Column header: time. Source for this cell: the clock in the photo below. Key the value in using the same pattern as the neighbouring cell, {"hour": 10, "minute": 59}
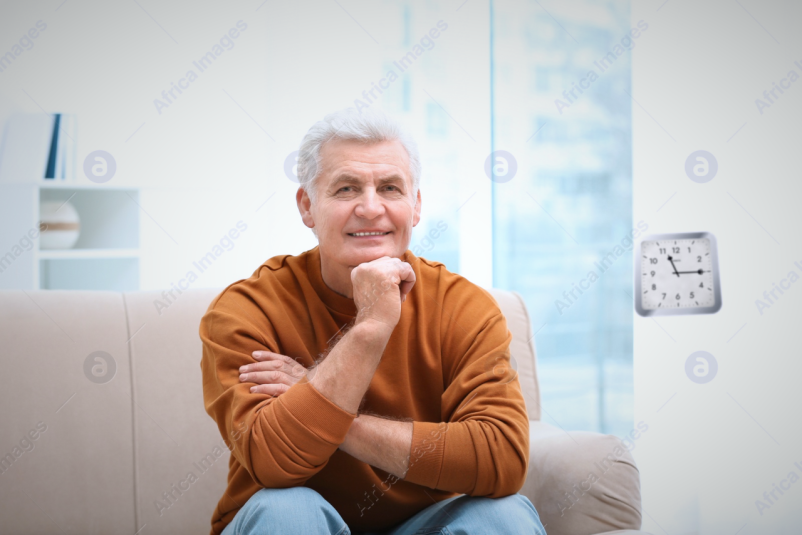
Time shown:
{"hour": 11, "minute": 15}
